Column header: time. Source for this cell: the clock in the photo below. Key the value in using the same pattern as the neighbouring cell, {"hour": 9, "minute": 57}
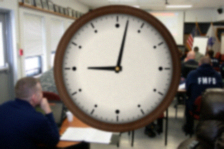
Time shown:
{"hour": 9, "minute": 2}
